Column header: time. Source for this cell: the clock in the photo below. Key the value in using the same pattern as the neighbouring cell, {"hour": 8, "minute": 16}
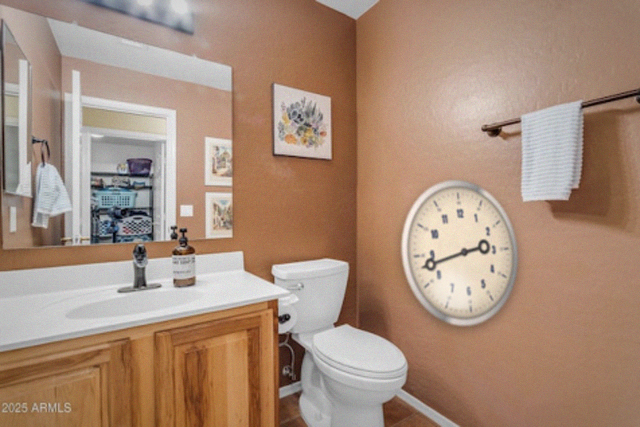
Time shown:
{"hour": 2, "minute": 43}
